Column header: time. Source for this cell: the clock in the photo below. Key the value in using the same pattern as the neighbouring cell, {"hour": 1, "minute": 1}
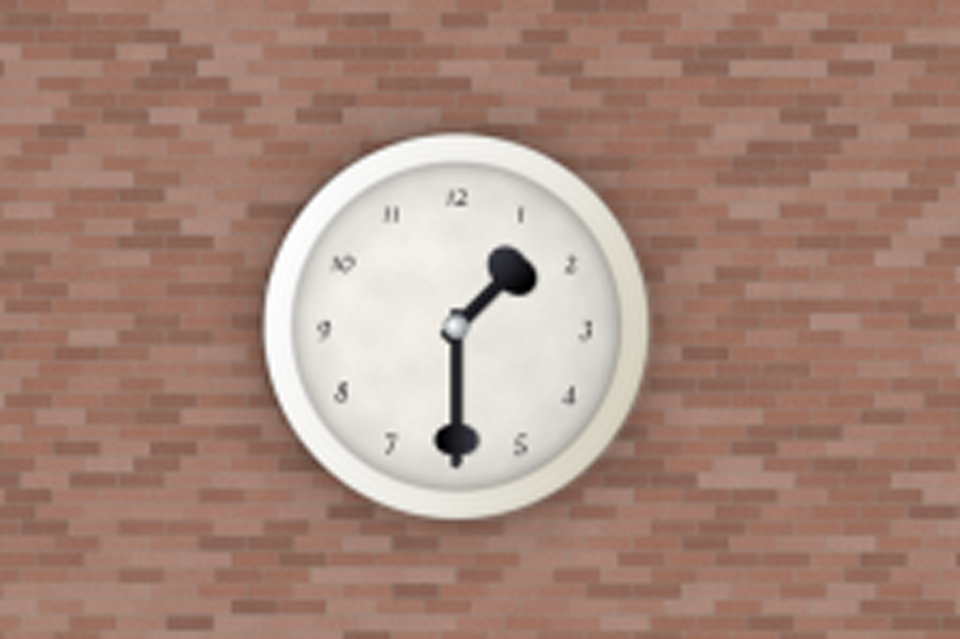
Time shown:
{"hour": 1, "minute": 30}
